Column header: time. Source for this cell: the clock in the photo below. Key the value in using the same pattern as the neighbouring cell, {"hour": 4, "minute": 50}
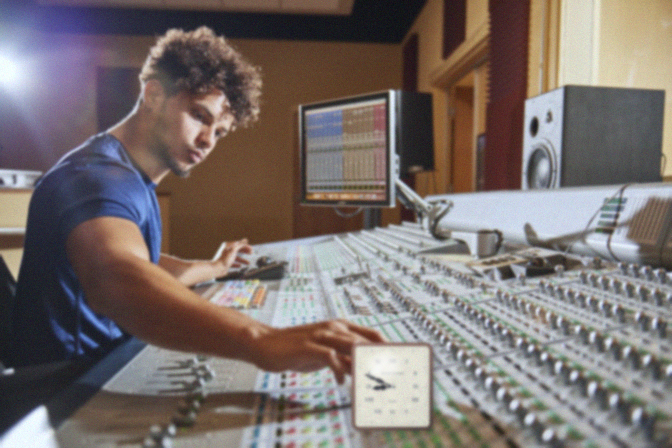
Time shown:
{"hour": 8, "minute": 49}
